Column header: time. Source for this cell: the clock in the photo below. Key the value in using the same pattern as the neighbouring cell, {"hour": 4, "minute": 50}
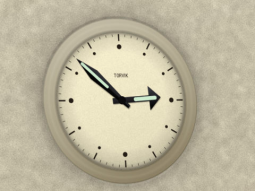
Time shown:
{"hour": 2, "minute": 52}
